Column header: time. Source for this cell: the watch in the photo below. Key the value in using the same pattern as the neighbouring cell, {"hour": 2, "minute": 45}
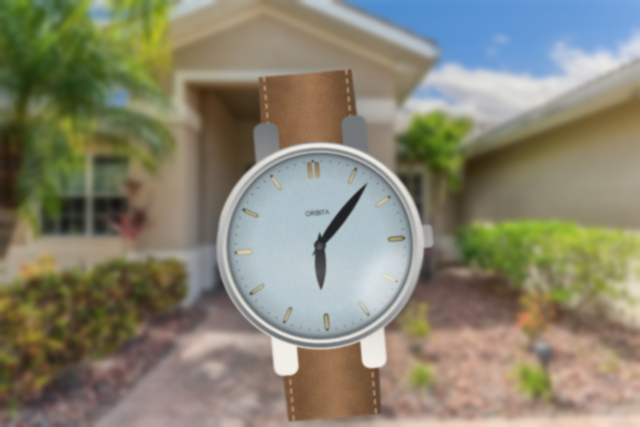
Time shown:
{"hour": 6, "minute": 7}
